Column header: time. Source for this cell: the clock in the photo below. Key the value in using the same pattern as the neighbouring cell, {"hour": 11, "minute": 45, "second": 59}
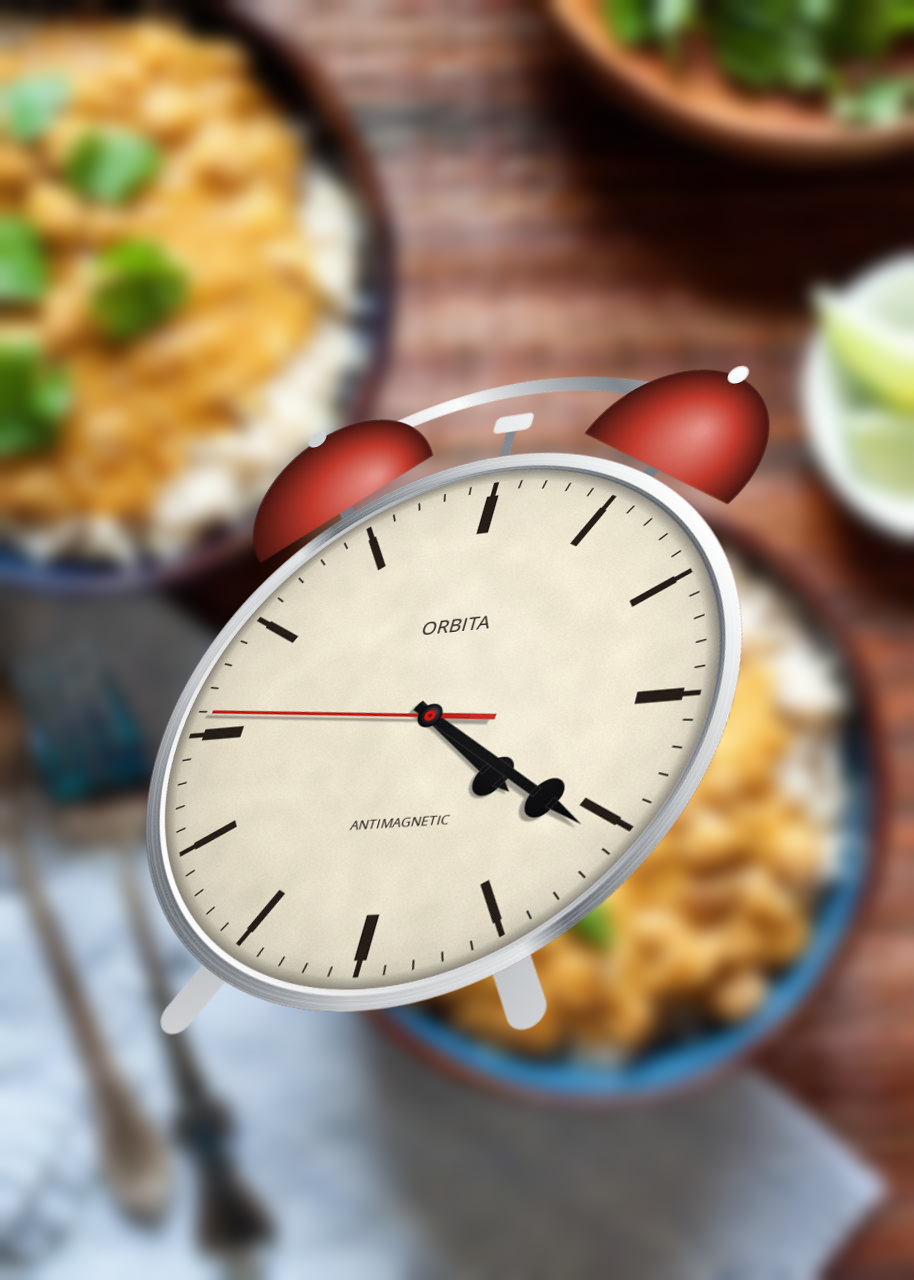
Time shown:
{"hour": 4, "minute": 20, "second": 46}
